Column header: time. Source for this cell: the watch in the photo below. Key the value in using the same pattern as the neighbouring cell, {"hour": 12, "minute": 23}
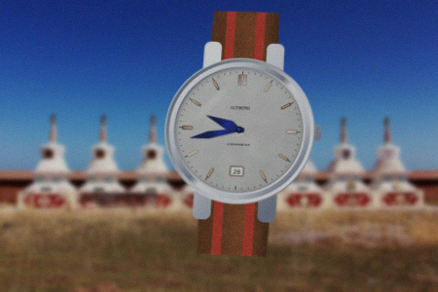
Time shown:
{"hour": 9, "minute": 43}
